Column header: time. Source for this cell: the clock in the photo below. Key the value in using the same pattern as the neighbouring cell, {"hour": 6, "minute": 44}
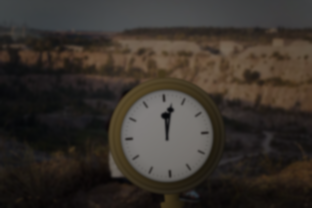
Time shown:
{"hour": 12, "minute": 2}
